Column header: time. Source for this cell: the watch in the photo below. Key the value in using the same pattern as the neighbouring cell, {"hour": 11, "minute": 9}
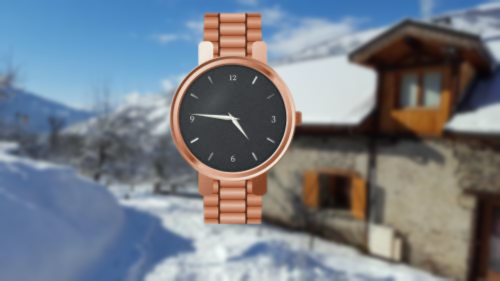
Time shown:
{"hour": 4, "minute": 46}
